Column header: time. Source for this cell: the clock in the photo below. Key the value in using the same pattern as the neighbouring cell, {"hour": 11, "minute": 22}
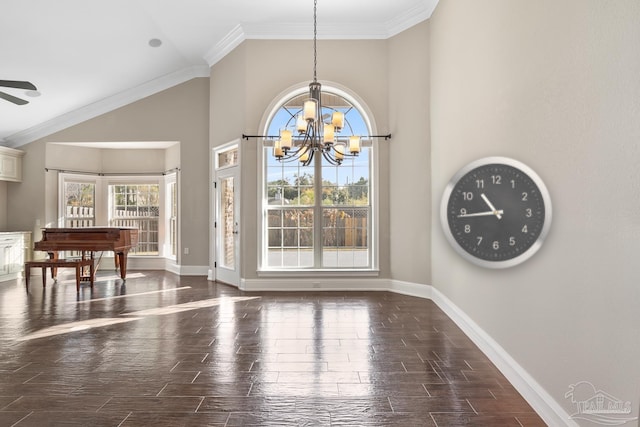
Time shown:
{"hour": 10, "minute": 44}
